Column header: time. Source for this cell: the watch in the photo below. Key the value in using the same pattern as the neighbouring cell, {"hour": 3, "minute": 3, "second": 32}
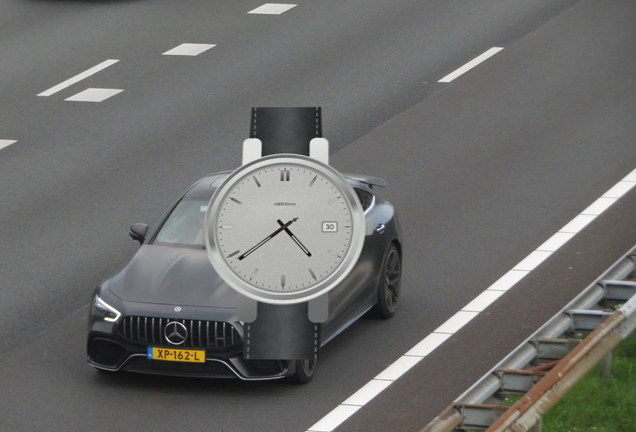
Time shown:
{"hour": 4, "minute": 38, "second": 39}
